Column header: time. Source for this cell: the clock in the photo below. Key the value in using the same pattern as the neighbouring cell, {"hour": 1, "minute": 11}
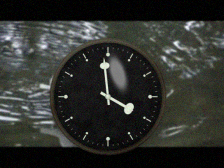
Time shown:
{"hour": 3, "minute": 59}
